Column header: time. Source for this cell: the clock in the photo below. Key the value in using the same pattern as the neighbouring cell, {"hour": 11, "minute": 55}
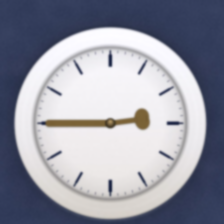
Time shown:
{"hour": 2, "minute": 45}
